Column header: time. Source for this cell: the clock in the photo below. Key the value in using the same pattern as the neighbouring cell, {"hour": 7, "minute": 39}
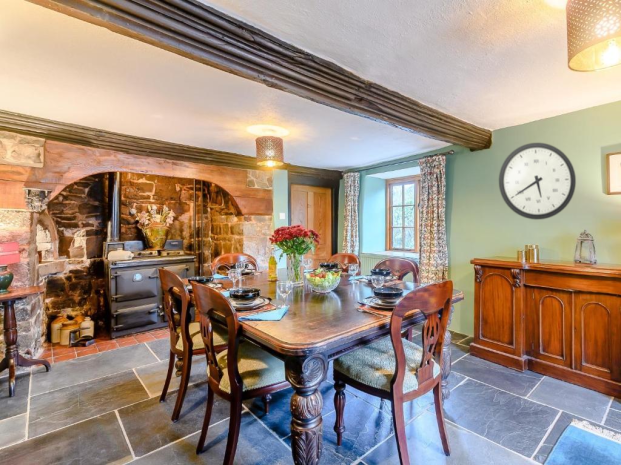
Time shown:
{"hour": 5, "minute": 40}
